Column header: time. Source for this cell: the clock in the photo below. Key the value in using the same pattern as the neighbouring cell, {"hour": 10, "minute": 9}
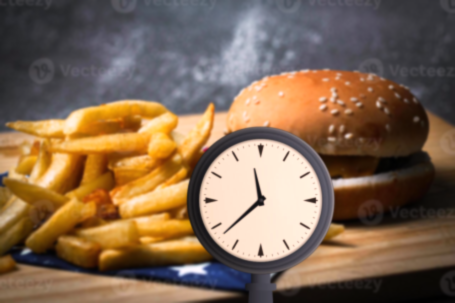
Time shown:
{"hour": 11, "minute": 38}
